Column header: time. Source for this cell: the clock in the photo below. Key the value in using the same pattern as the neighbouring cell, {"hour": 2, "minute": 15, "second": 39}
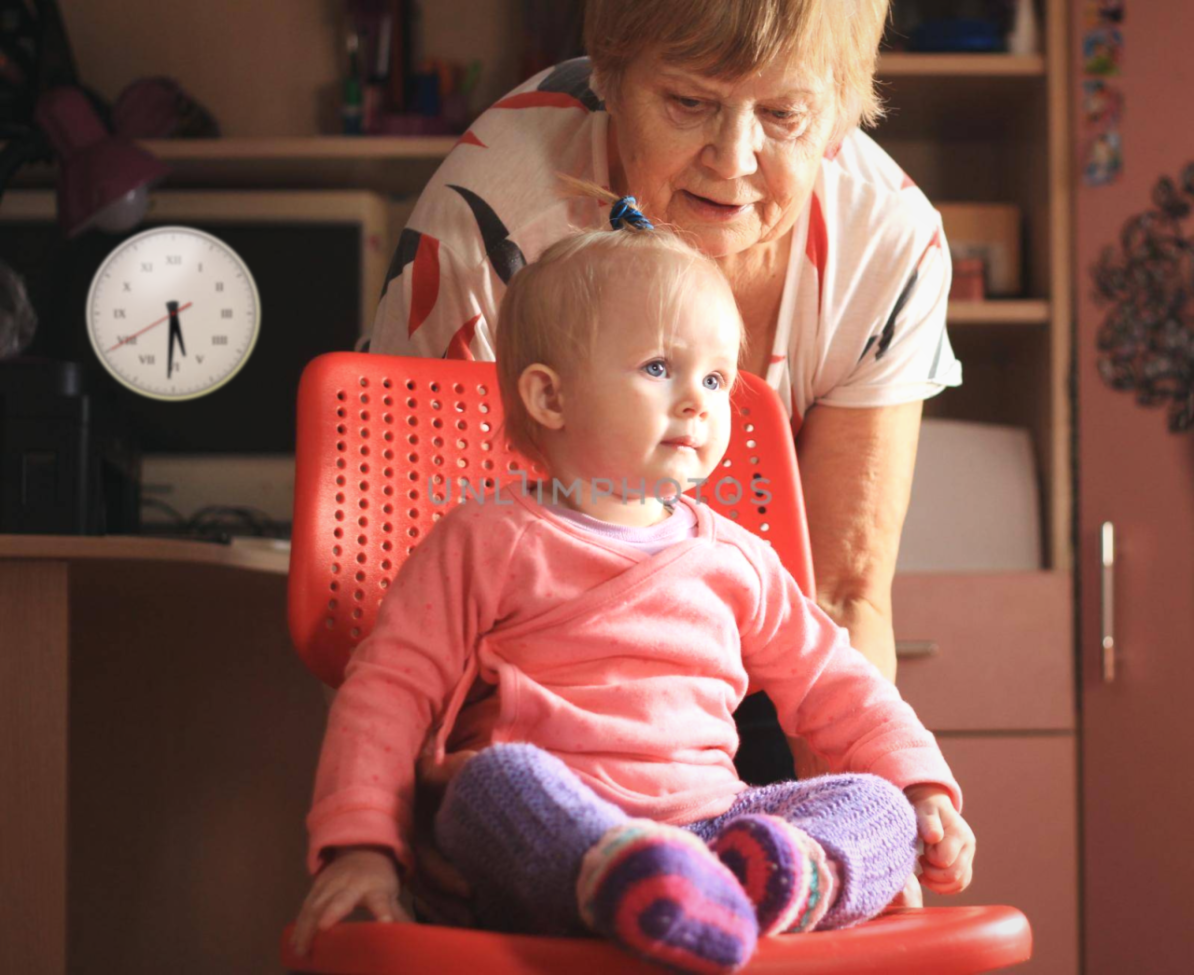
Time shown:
{"hour": 5, "minute": 30, "second": 40}
